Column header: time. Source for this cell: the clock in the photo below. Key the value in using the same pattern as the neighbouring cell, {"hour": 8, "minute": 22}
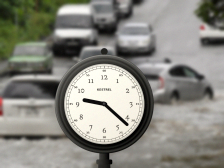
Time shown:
{"hour": 9, "minute": 22}
